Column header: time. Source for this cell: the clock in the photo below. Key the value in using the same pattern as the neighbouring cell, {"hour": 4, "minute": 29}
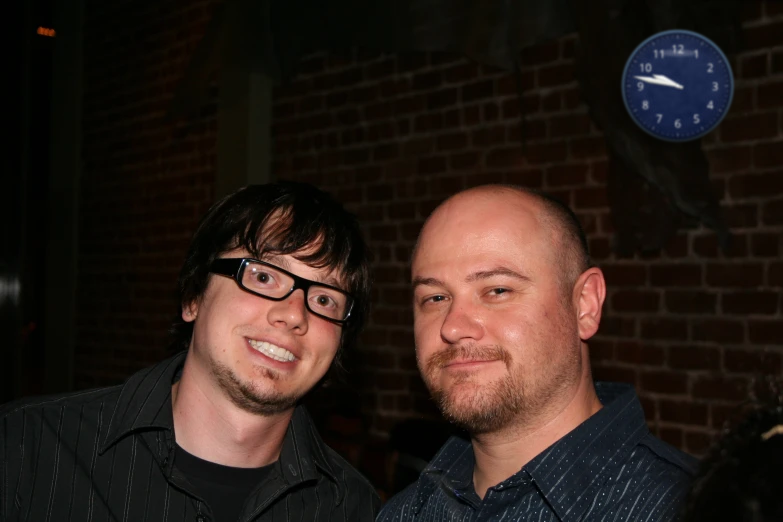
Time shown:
{"hour": 9, "minute": 47}
